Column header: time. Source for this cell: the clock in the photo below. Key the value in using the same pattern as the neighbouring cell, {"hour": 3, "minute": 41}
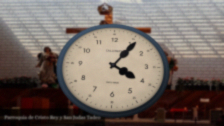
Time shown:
{"hour": 4, "minute": 6}
